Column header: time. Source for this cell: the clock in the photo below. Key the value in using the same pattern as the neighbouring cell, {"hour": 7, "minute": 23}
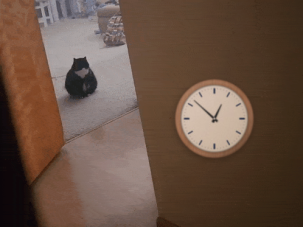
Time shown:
{"hour": 12, "minute": 52}
